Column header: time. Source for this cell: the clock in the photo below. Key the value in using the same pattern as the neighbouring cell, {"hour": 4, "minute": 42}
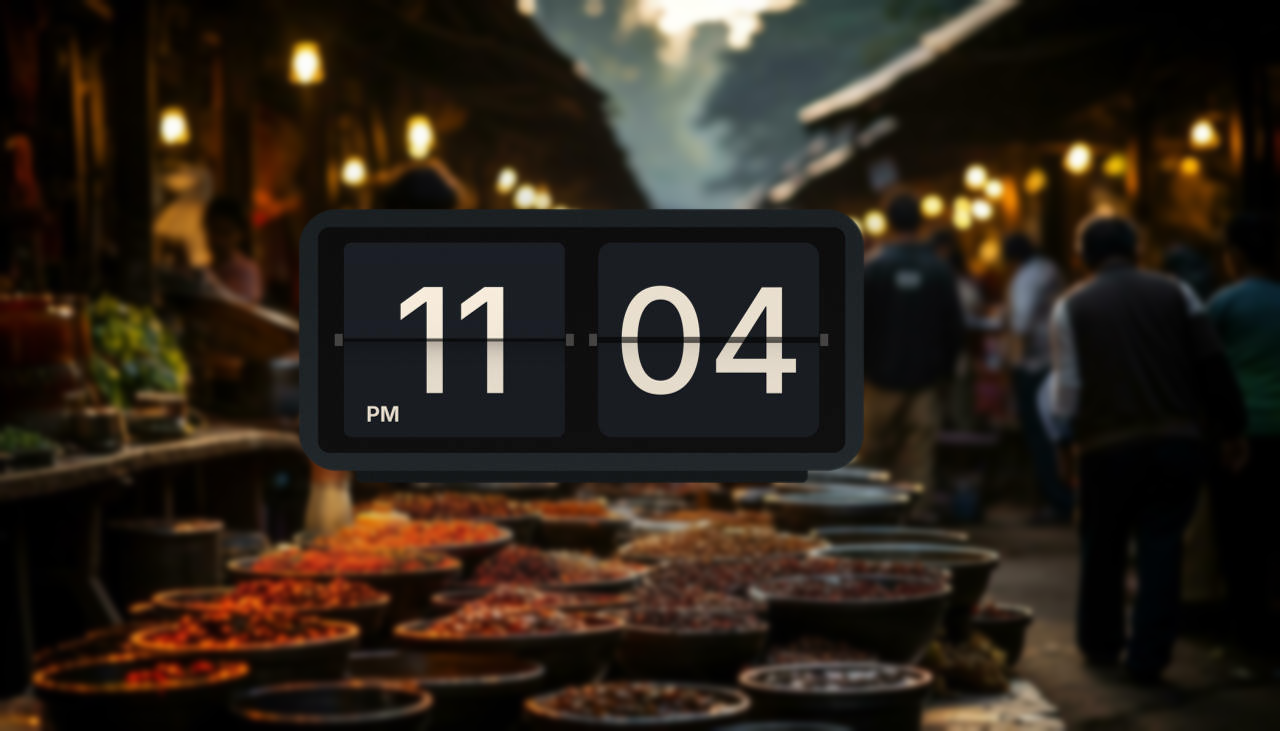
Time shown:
{"hour": 11, "minute": 4}
